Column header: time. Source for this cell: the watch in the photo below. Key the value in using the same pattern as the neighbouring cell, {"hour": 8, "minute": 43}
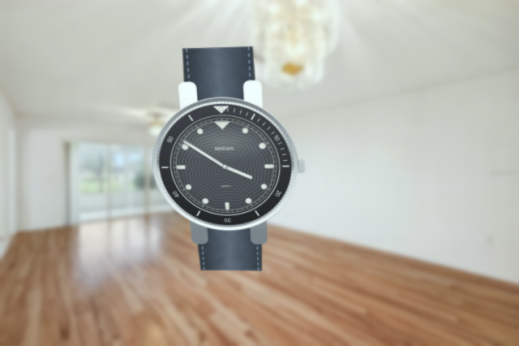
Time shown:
{"hour": 3, "minute": 51}
